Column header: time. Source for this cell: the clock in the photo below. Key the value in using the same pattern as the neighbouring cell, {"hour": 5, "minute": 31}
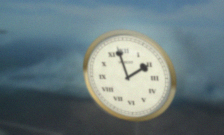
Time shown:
{"hour": 1, "minute": 58}
